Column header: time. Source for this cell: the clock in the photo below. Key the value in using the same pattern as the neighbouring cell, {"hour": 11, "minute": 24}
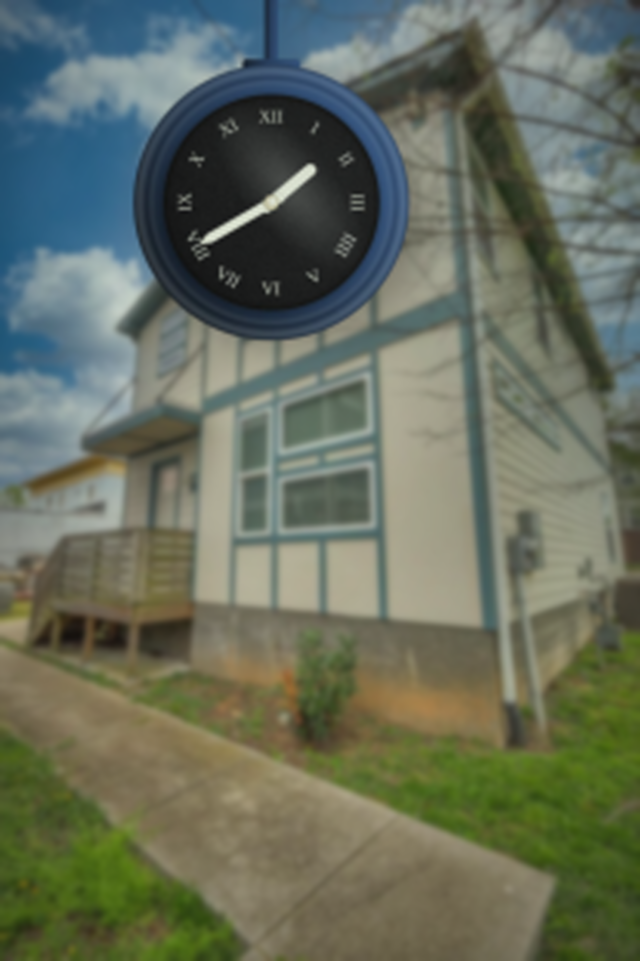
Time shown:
{"hour": 1, "minute": 40}
